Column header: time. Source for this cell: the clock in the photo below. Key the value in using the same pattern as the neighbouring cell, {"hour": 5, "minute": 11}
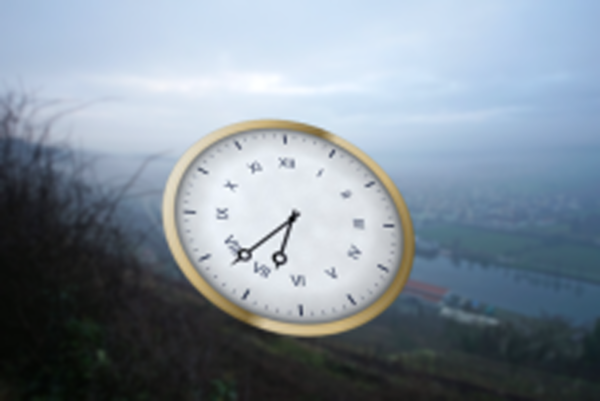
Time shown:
{"hour": 6, "minute": 38}
